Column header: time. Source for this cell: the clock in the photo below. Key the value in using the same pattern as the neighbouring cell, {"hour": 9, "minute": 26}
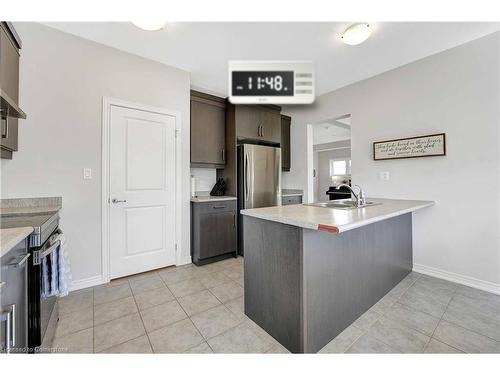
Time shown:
{"hour": 11, "minute": 48}
